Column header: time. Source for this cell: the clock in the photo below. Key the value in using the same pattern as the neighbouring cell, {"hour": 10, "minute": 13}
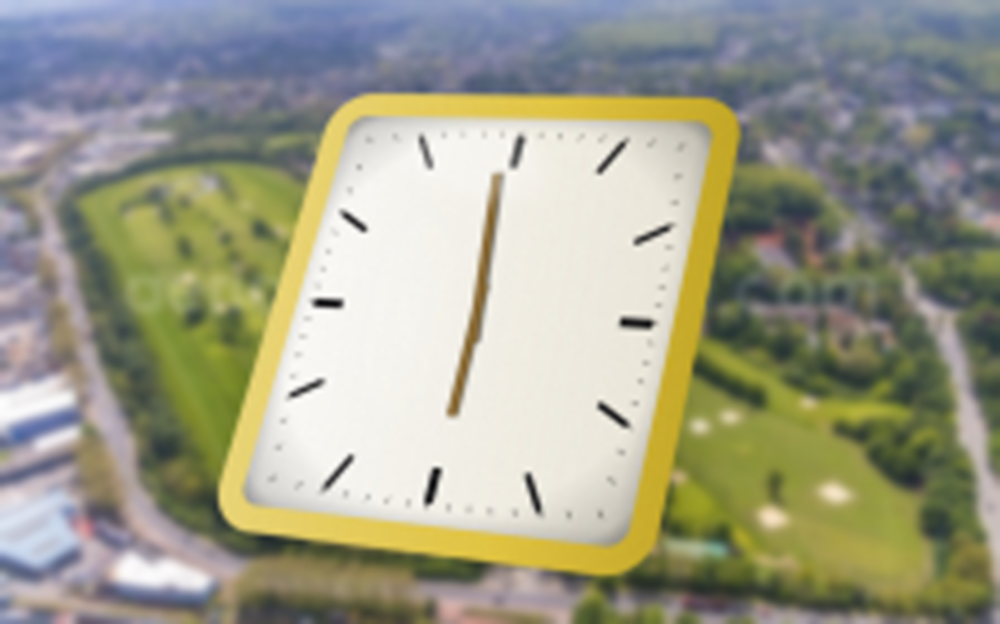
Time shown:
{"hour": 5, "minute": 59}
